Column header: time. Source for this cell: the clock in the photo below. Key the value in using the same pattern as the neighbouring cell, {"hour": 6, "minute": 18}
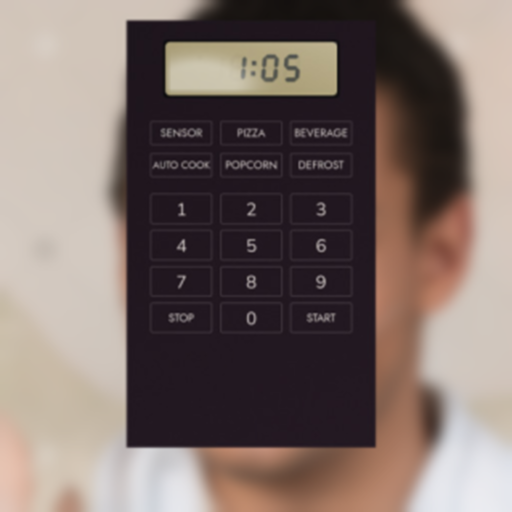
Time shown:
{"hour": 1, "minute": 5}
